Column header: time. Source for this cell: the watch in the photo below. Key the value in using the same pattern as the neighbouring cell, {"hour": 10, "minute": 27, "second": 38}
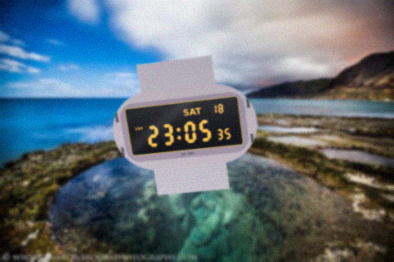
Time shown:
{"hour": 23, "minute": 5, "second": 35}
